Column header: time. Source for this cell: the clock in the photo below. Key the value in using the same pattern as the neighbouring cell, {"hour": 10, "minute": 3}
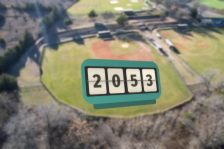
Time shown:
{"hour": 20, "minute": 53}
